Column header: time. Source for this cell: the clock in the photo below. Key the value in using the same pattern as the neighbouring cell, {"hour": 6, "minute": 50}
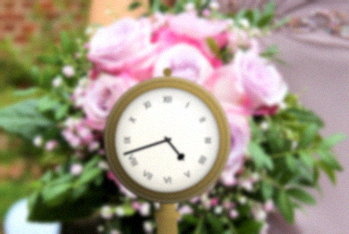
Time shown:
{"hour": 4, "minute": 42}
